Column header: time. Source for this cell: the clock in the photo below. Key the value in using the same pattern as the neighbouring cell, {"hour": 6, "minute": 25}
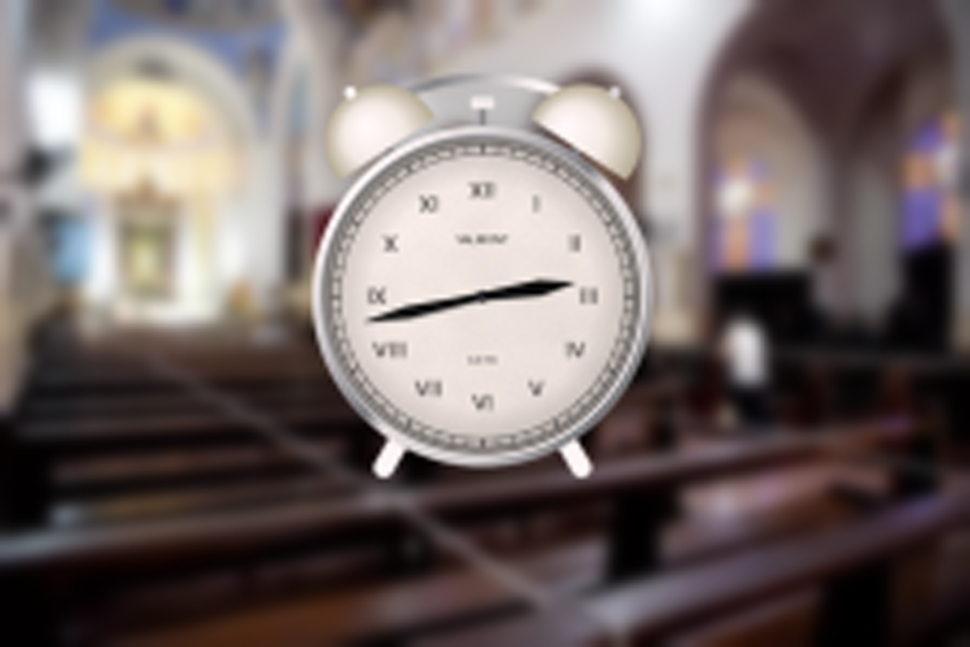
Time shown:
{"hour": 2, "minute": 43}
